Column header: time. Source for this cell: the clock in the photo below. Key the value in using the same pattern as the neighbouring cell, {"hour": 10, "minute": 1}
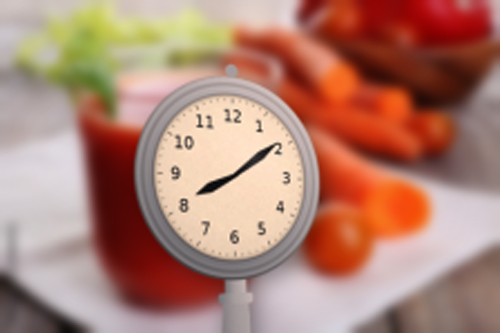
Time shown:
{"hour": 8, "minute": 9}
